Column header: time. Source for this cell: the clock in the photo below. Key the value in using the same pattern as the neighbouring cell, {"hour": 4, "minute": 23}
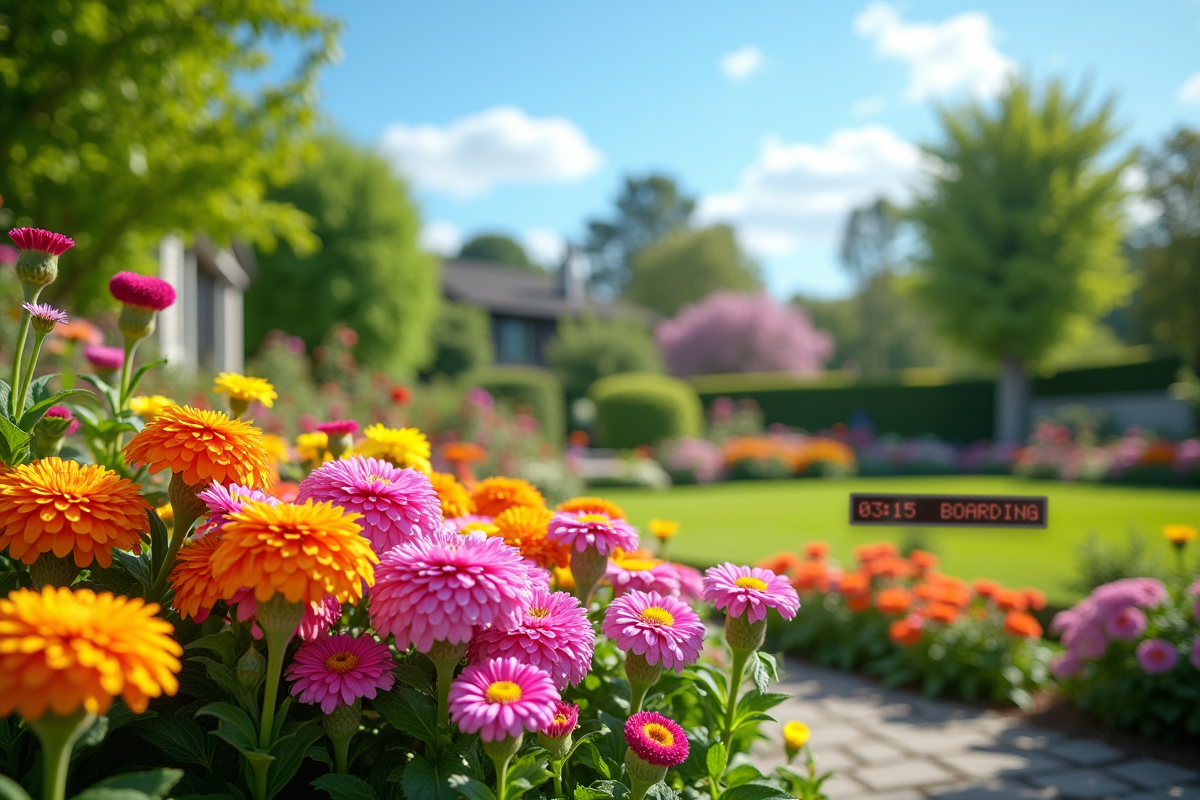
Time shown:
{"hour": 3, "minute": 15}
